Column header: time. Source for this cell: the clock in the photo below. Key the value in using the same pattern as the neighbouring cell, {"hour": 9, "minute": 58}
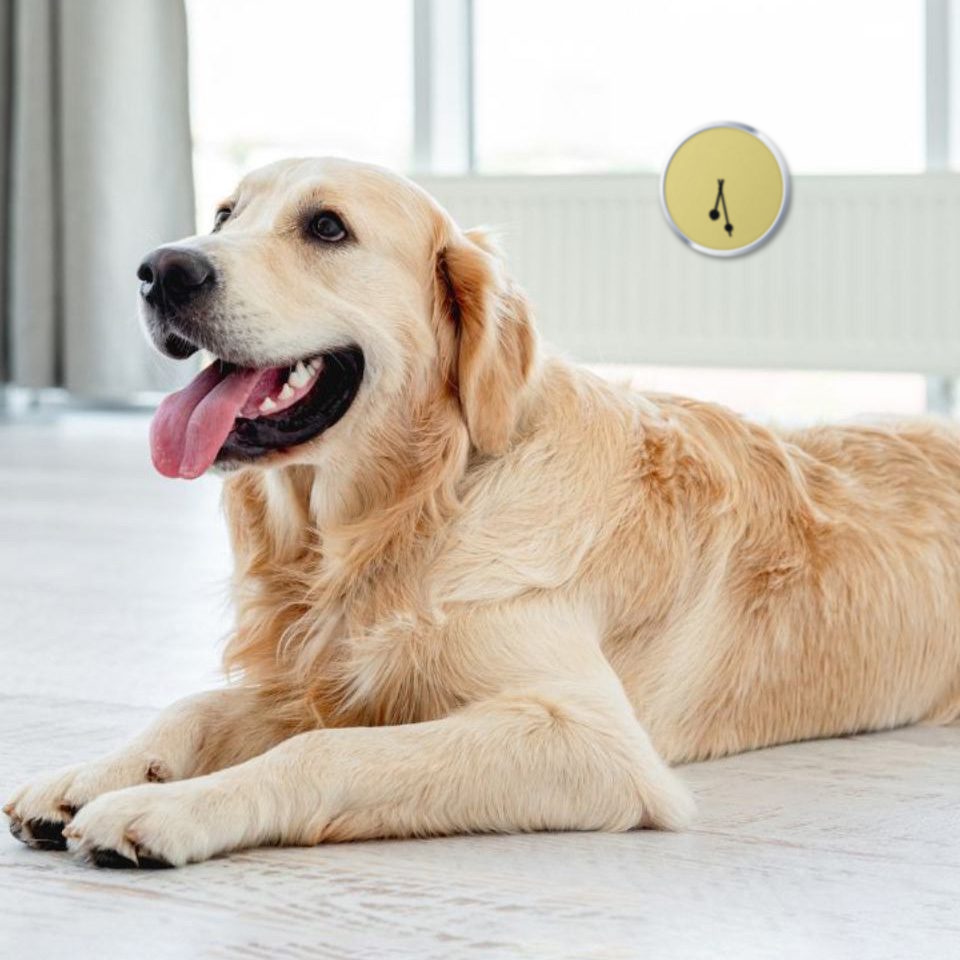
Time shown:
{"hour": 6, "minute": 28}
